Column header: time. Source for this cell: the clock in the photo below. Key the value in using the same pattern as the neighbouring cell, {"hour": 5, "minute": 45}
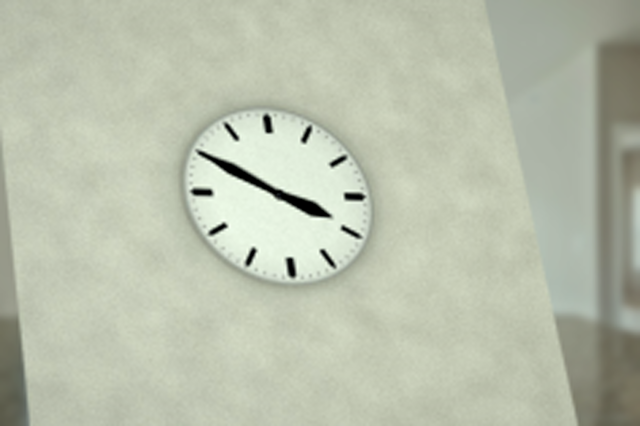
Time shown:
{"hour": 3, "minute": 50}
